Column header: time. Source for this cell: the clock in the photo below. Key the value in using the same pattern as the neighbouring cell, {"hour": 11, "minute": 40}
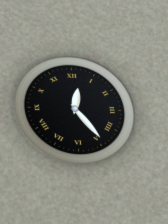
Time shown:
{"hour": 12, "minute": 24}
